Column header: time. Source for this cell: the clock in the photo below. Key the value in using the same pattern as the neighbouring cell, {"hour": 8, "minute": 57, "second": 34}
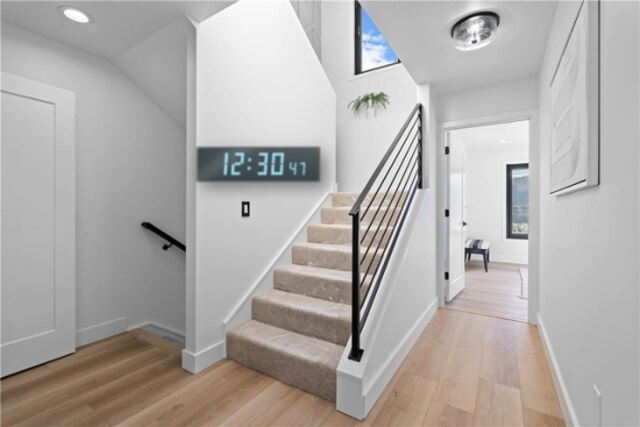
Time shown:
{"hour": 12, "minute": 30, "second": 47}
